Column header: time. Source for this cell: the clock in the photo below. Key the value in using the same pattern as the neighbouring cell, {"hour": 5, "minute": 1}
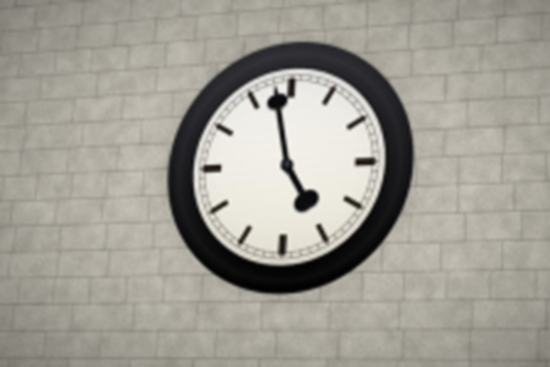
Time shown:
{"hour": 4, "minute": 58}
